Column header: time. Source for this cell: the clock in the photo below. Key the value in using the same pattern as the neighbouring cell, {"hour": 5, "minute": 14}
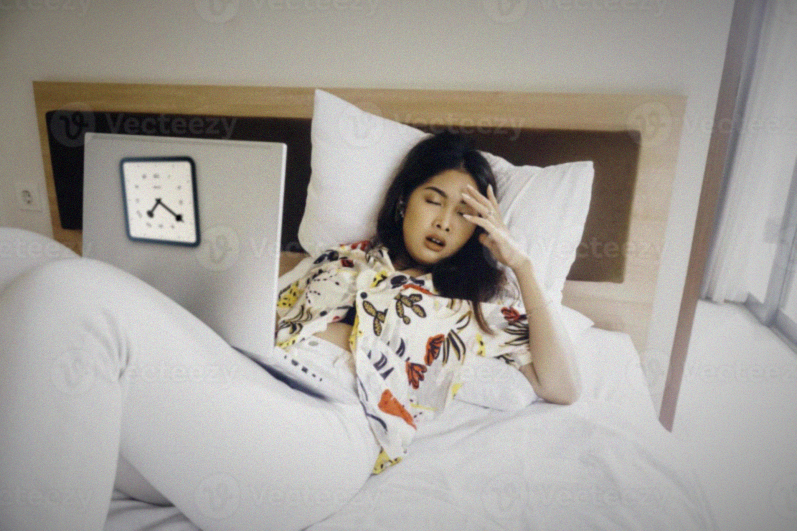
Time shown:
{"hour": 7, "minute": 21}
